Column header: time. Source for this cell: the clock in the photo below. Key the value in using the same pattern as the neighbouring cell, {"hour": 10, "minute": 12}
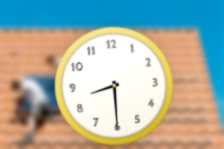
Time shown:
{"hour": 8, "minute": 30}
